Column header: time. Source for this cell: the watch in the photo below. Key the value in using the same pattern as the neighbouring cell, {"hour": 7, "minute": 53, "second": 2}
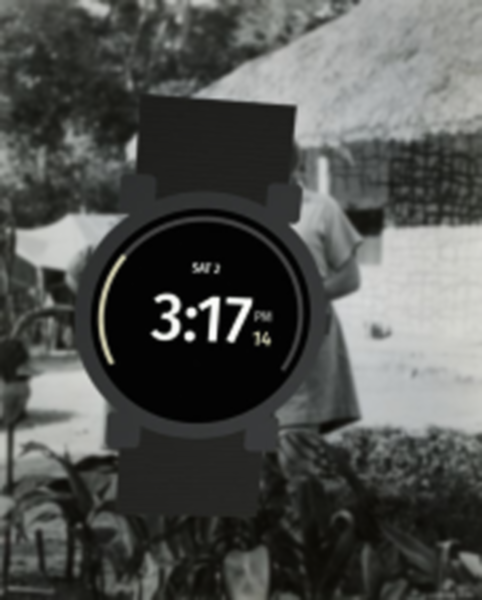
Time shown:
{"hour": 3, "minute": 17, "second": 14}
